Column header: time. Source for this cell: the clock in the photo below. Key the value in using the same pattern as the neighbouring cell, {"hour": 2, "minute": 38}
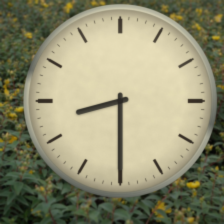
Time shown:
{"hour": 8, "minute": 30}
